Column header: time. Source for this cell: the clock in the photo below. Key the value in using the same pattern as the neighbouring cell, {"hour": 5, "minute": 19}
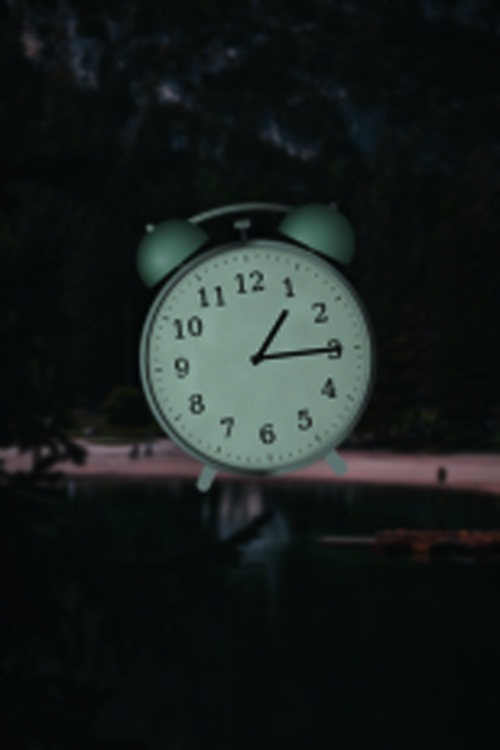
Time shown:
{"hour": 1, "minute": 15}
